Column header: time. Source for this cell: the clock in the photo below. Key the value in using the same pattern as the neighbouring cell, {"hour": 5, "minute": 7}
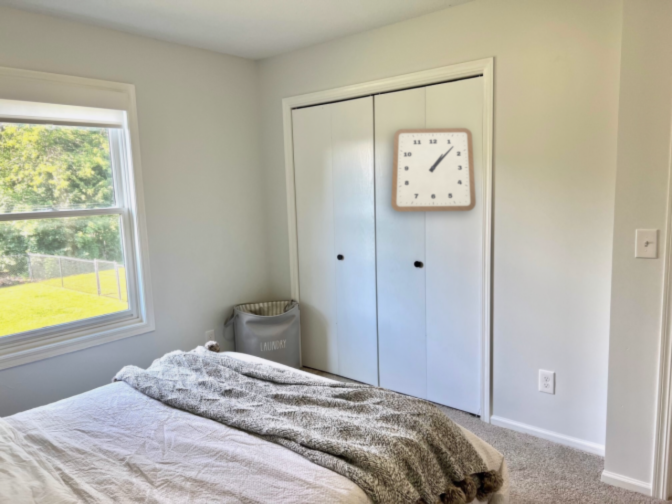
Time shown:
{"hour": 1, "minute": 7}
